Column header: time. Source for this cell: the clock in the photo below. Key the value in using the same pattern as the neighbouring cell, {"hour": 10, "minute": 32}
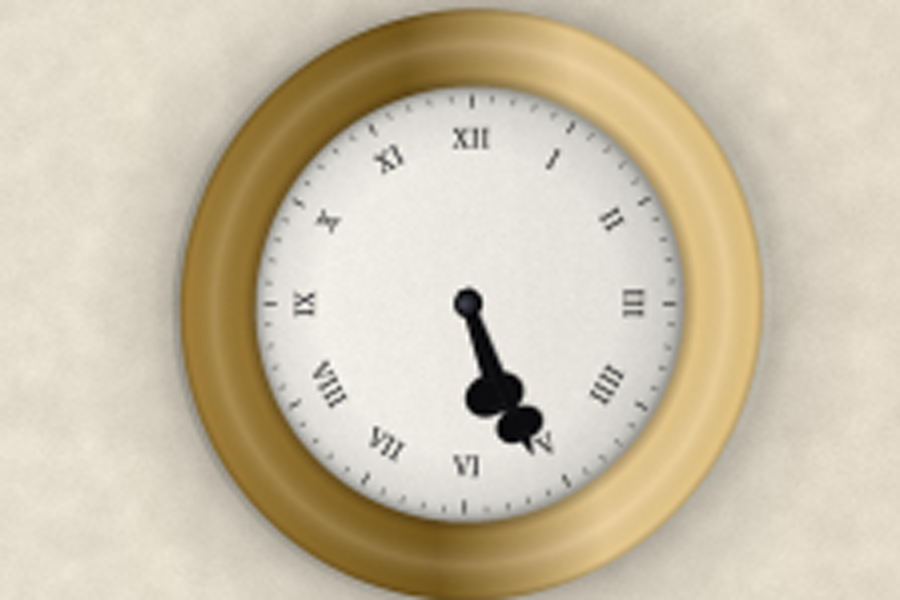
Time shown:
{"hour": 5, "minute": 26}
